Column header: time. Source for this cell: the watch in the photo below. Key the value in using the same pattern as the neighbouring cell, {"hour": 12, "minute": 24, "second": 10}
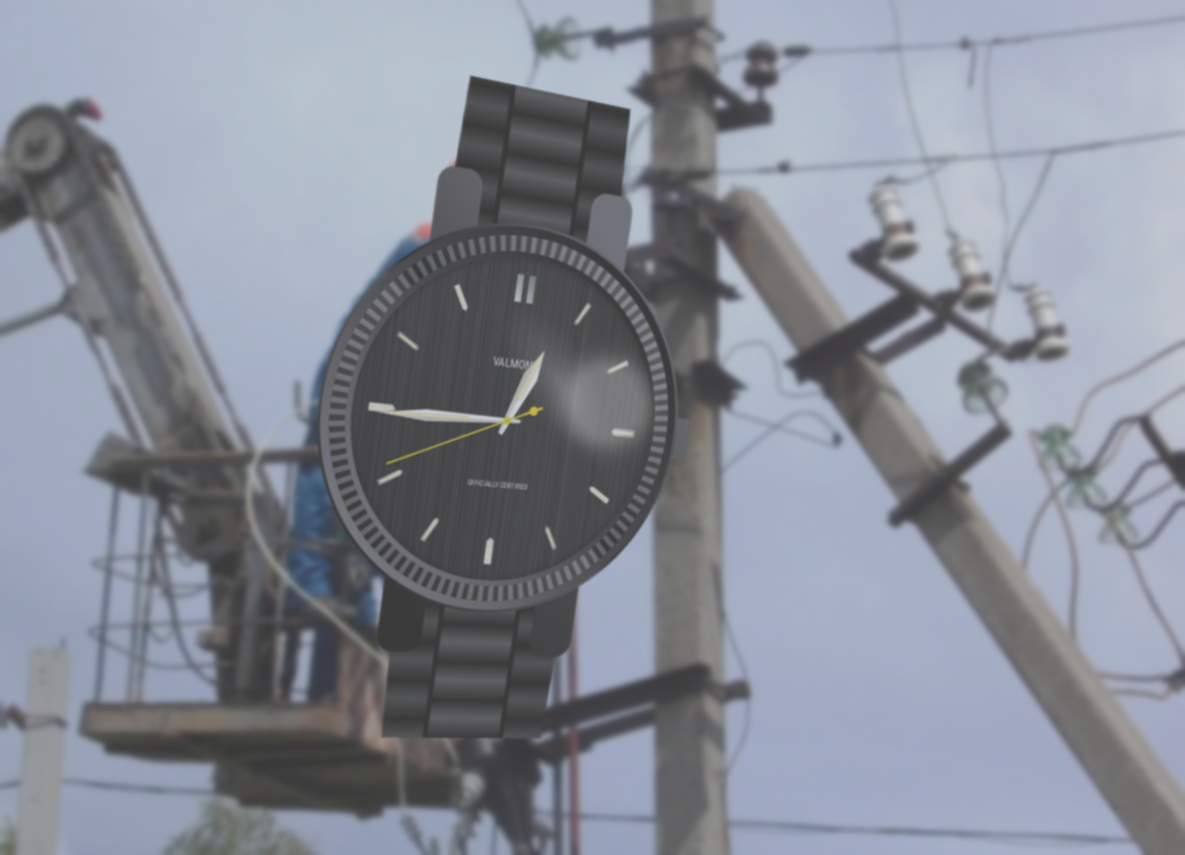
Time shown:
{"hour": 12, "minute": 44, "second": 41}
